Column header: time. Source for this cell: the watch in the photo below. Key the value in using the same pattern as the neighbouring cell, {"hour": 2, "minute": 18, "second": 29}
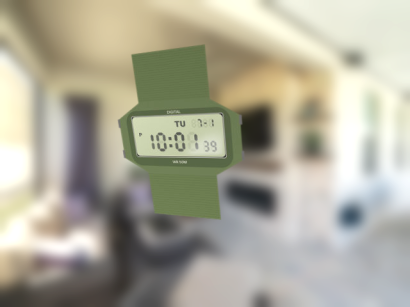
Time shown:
{"hour": 10, "minute": 1, "second": 39}
